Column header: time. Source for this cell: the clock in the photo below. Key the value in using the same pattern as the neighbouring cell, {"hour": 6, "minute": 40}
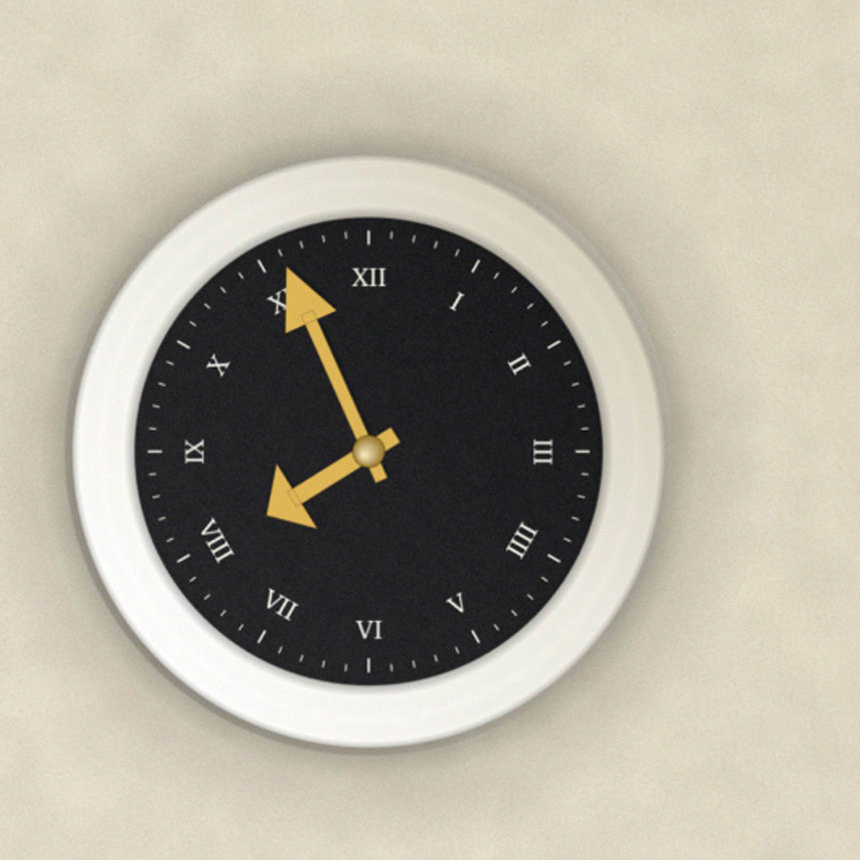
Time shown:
{"hour": 7, "minute": 56}
